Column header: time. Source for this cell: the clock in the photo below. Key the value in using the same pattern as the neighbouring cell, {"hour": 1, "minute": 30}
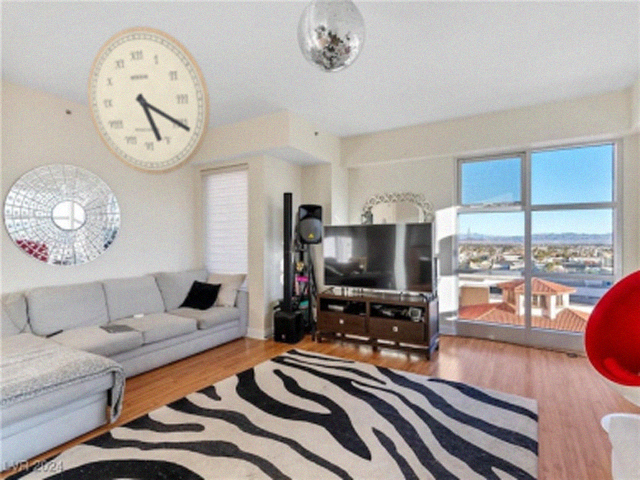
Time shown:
{"hour": 5, "minute": 20}
